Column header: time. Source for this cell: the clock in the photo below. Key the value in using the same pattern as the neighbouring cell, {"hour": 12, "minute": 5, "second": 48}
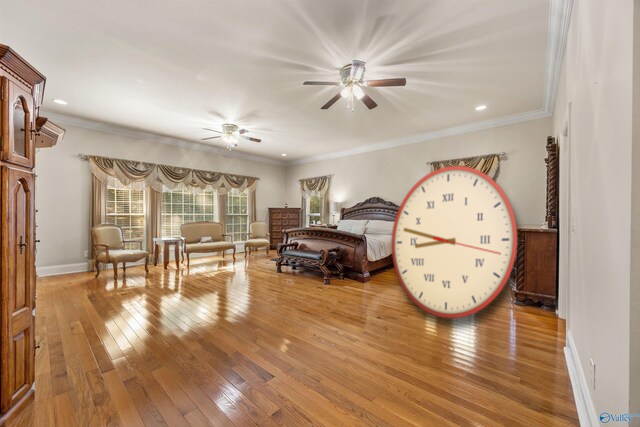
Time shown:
{"hour": 8, "minute": 47, "second": 17}
